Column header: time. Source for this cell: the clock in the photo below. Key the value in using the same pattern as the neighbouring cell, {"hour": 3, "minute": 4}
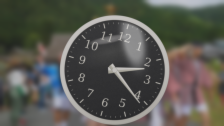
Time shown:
{"hour": 2, "minute": 21}
